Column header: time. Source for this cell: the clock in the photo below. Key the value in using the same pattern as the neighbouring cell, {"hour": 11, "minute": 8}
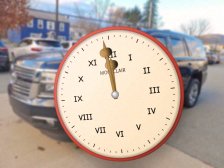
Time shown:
{"hour": 11, "minute": 59}
